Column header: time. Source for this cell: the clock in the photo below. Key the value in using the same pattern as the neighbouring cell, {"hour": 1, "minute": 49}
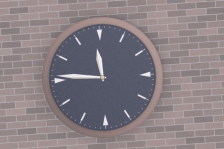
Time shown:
{"hour": 11, "minute": 46}
